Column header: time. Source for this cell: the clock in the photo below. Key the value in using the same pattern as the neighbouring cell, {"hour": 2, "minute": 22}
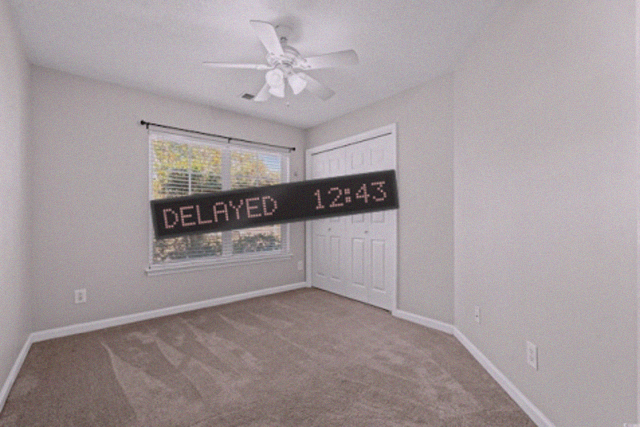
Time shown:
{"hour": 12, "minute": 43}
